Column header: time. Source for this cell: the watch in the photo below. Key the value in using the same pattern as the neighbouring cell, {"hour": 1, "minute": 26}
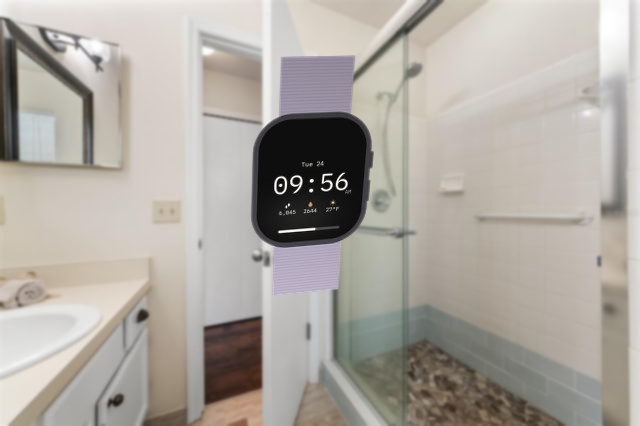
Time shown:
{"hour": 9, "minute": 56}
